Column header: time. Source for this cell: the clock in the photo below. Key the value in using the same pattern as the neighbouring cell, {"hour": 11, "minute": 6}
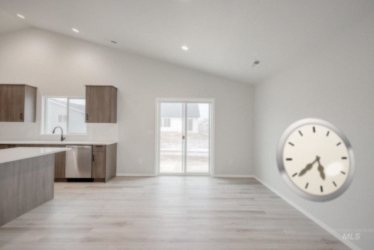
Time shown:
{"hour": 5, "minute": 39}
